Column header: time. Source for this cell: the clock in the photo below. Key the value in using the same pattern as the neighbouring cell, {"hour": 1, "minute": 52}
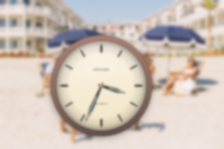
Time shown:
{"hour": 3, "minute": 34}
